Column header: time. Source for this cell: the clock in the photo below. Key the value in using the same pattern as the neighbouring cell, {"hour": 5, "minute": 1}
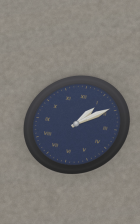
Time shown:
{"hour": 1, "minute": 9}
